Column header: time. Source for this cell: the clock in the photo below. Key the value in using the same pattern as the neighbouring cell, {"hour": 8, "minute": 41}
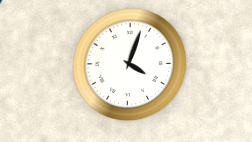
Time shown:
{"hour": 4, "minute": 3}
